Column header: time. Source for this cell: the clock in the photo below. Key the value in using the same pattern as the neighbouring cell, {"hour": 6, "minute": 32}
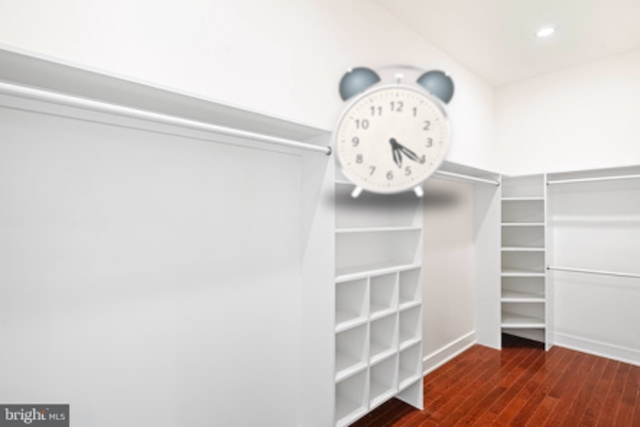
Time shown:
{"hour": 5, "minute": 21}
